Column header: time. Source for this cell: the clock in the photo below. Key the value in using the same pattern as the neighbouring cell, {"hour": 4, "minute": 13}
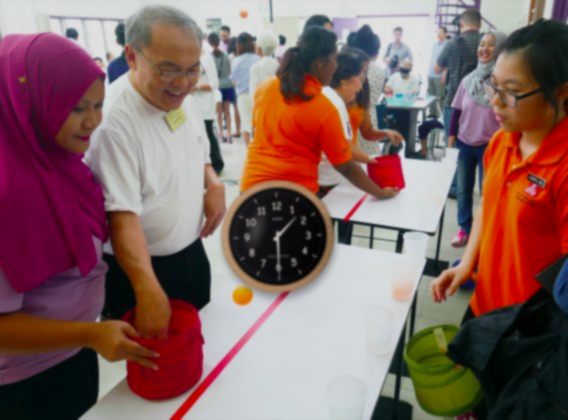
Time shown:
{"hour": 1, "minute": 30}
